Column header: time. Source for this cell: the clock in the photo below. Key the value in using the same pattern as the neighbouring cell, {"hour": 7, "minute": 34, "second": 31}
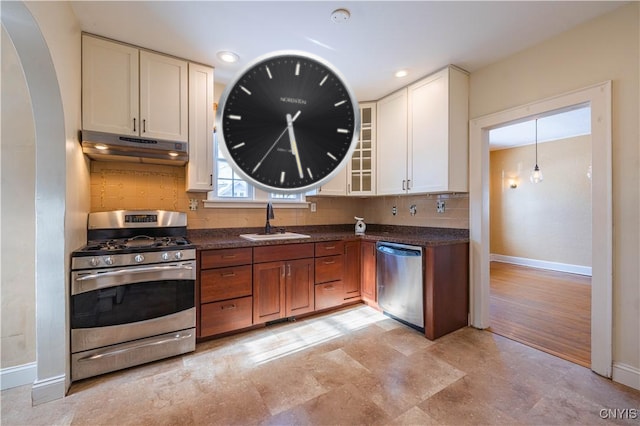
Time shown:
{"hour": 5, "minute": 26, "second": 35}
